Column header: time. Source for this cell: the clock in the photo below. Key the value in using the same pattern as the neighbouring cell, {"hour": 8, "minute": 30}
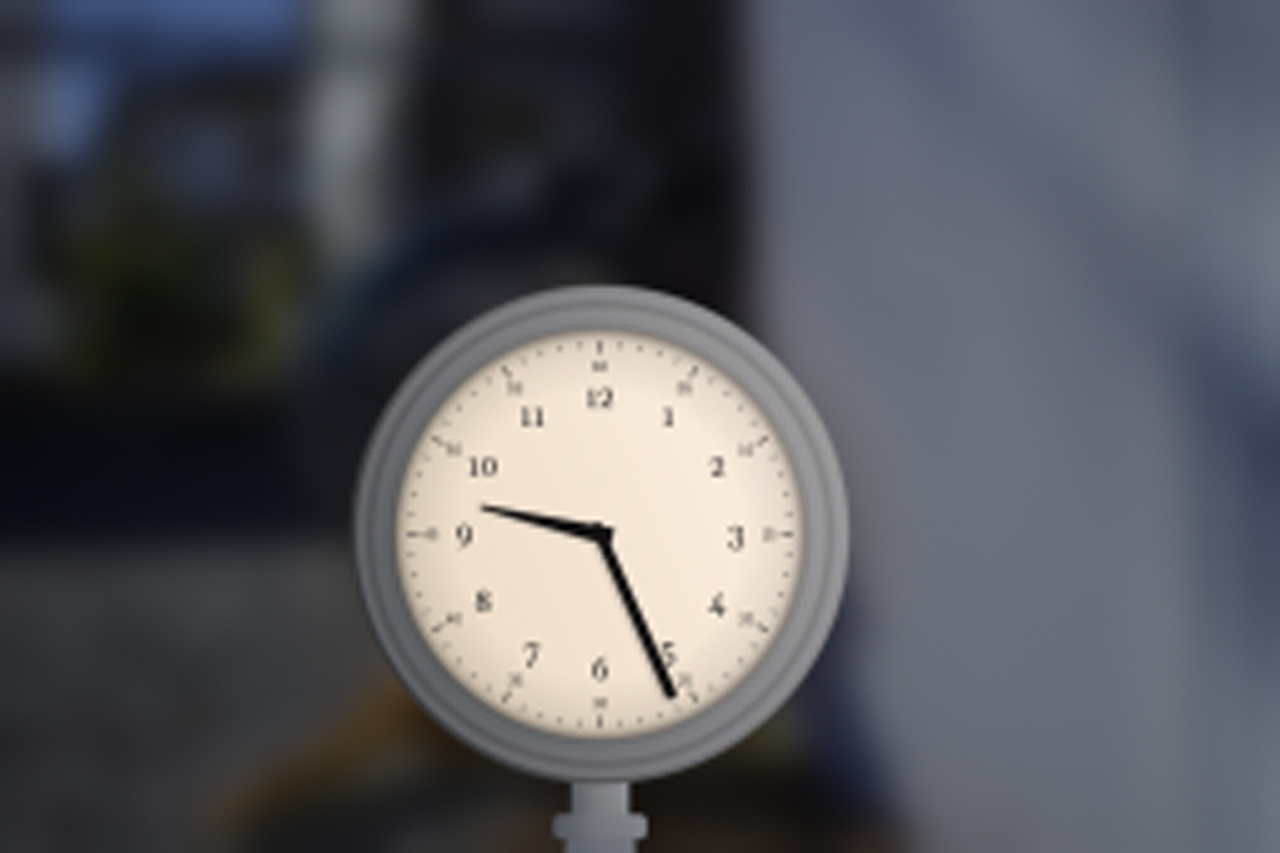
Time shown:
{"hour": 9, "minute": 26}
